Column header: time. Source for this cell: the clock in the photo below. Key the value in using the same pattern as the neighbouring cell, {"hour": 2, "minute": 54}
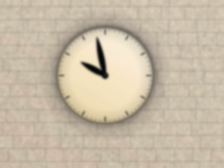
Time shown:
{"hour": 9, "minute": 58}
